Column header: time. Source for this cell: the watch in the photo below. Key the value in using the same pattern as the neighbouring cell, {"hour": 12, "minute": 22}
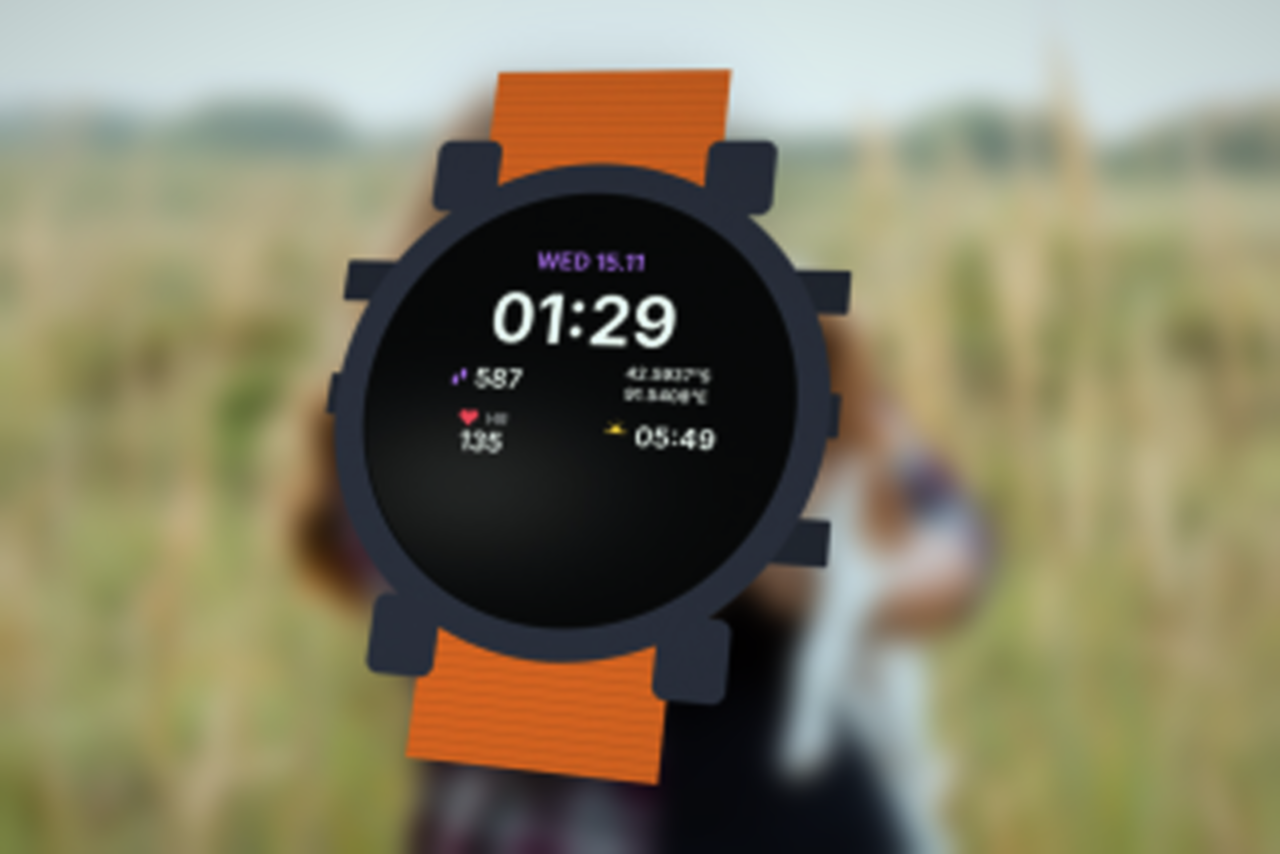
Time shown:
{"hour": 1, "minute": 29}
